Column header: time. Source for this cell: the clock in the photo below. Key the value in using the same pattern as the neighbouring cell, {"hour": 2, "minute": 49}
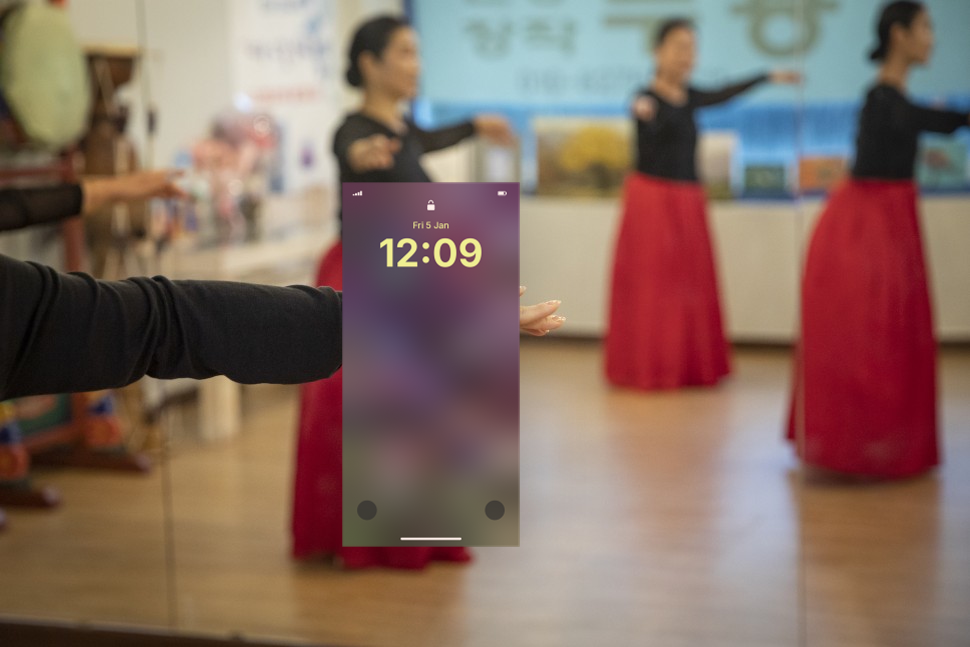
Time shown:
{"hour": 12, "minute": 9}
